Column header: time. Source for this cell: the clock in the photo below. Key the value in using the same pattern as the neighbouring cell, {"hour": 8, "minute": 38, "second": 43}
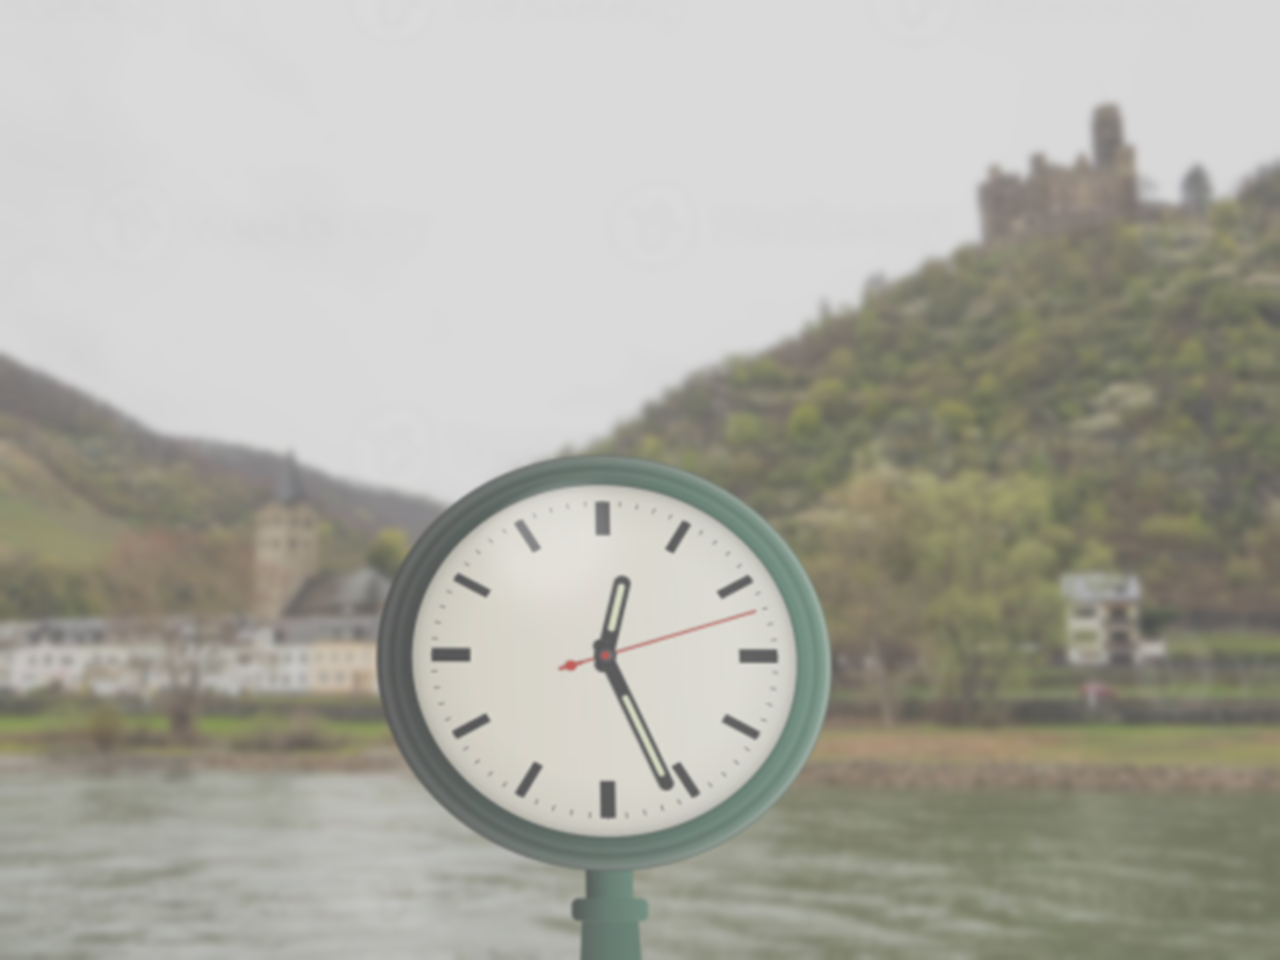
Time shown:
{"hour": 12, "minute": 26, "second": 12}
